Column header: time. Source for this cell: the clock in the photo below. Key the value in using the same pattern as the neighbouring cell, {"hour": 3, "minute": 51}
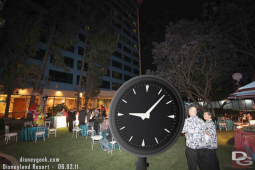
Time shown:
{"hour": 9, "minute": 7}
